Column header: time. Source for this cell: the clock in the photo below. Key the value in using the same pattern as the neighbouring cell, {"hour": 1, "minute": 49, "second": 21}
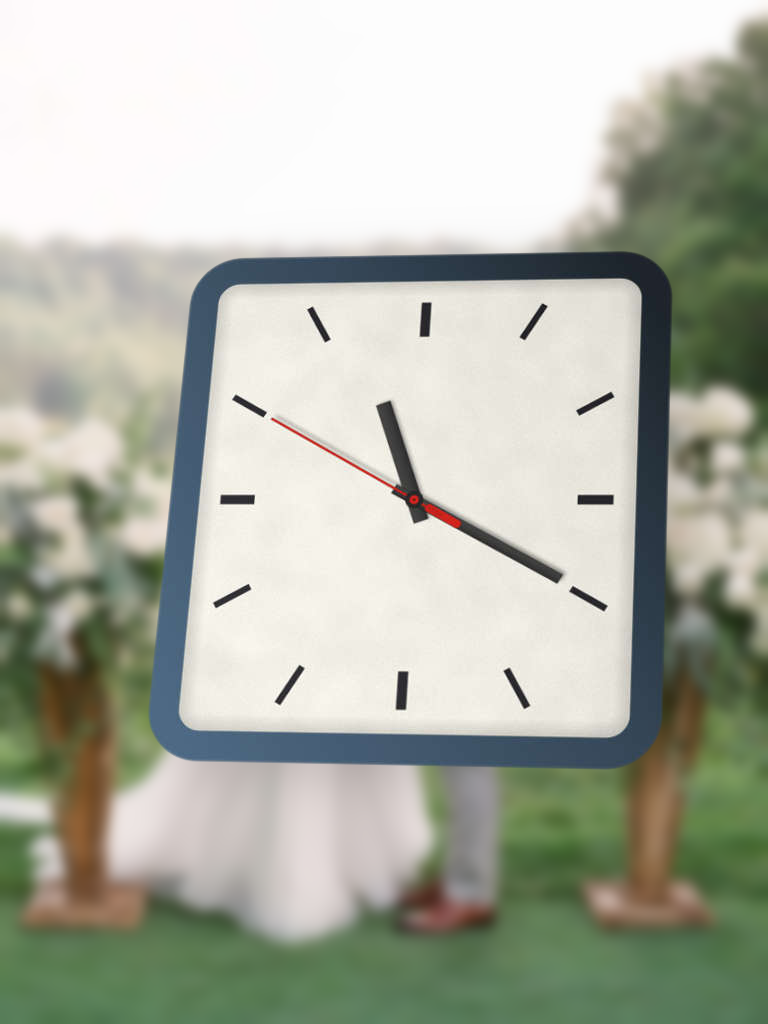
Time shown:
{"hour": 11, "minute": 19, "second": 50}
